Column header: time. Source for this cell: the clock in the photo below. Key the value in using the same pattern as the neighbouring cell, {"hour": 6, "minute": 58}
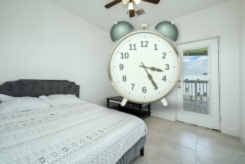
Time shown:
{"hour": 3, "minute": 25}
